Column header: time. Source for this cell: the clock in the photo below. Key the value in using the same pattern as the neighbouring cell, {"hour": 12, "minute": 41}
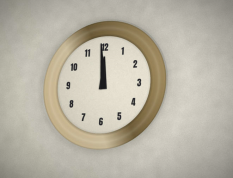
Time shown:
{"hour": 11, "minute": 59}
